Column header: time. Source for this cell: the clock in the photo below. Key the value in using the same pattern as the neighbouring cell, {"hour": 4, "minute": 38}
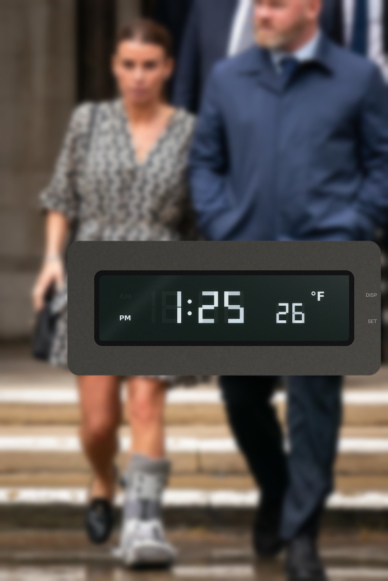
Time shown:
{"hour": 1, "minute": 25}
